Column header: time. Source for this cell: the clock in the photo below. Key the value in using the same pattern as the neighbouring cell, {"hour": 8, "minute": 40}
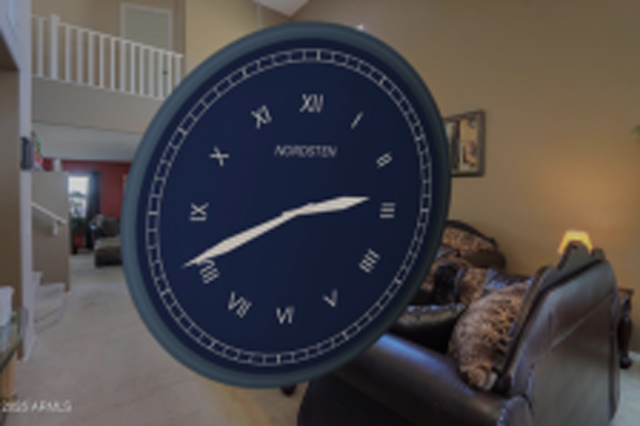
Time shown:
{"hour": 2, "minute": 41}
